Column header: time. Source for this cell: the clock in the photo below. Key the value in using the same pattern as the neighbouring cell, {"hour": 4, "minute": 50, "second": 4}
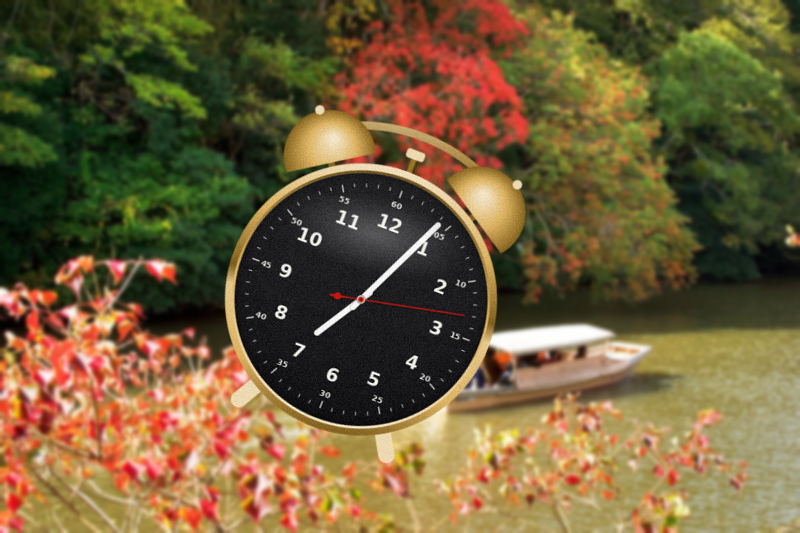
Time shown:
{"hour": 7, "minute": 4, "second": 13}
